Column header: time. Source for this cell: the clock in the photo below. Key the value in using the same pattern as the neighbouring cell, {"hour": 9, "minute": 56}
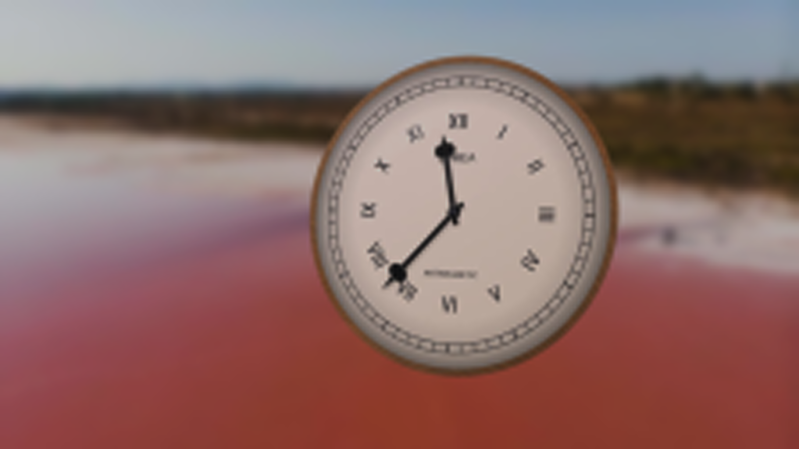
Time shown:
{"hour": 11, "minute": 37}
